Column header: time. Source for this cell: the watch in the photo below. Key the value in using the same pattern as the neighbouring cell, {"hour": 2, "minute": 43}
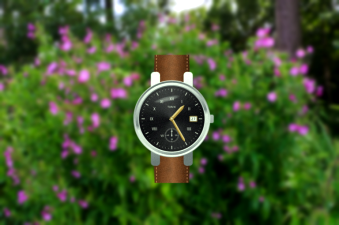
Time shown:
{"hour": 1, "minute": 25}
